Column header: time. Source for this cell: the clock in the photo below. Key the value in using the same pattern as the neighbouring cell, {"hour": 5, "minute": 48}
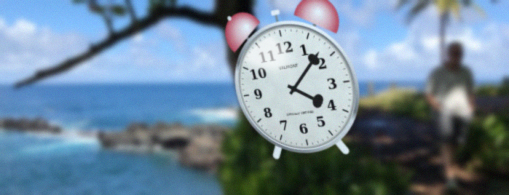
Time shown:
{"hour": 4, "minute": 8}
